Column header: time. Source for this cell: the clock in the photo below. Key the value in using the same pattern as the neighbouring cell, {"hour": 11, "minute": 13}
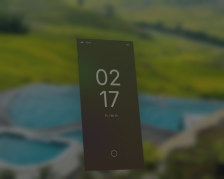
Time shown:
{"hour": 2, "minute": 17}
